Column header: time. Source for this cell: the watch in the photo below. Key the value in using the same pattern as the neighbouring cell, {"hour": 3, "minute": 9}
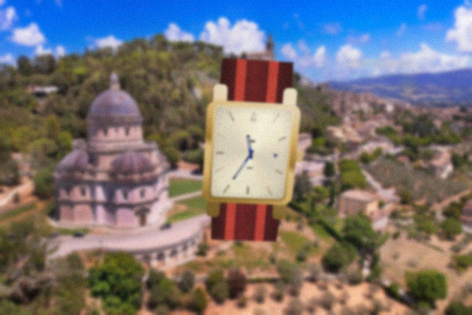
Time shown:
{"hour": 11, "minute": 35}
